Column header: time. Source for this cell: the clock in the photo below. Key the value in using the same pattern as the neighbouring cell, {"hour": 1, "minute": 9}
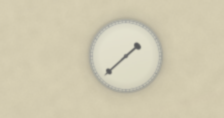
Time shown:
{"hour": 1, "minute": 38}
